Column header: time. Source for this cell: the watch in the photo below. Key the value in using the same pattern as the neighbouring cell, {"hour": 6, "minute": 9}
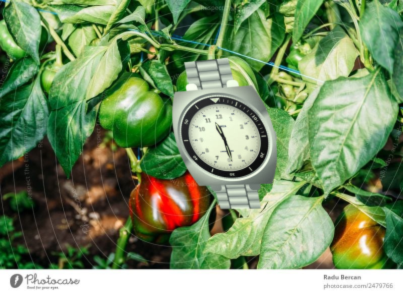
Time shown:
{"hour": 11, "minute": 29}
